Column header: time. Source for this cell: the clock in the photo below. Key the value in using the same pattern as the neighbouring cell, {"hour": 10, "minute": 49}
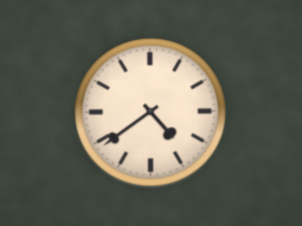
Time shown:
{"hour": 4, "minute": 39}
